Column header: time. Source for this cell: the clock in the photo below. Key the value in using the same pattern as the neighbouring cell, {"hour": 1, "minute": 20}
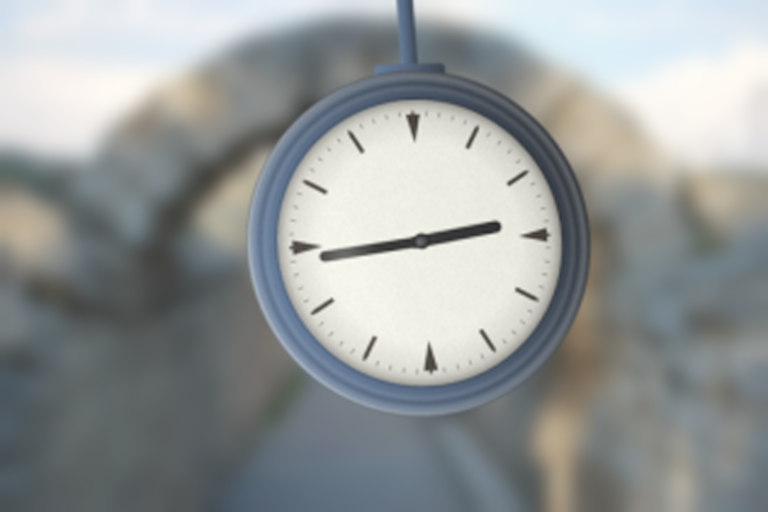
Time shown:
{"hour": 2, "minute": 44}
